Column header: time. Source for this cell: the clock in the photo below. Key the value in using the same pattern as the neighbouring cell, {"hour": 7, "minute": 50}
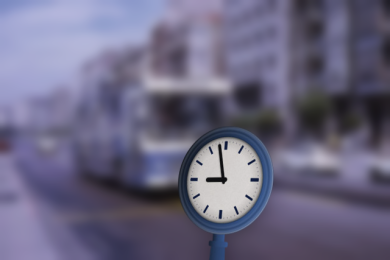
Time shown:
{"hour": 8, "minute": 58}
